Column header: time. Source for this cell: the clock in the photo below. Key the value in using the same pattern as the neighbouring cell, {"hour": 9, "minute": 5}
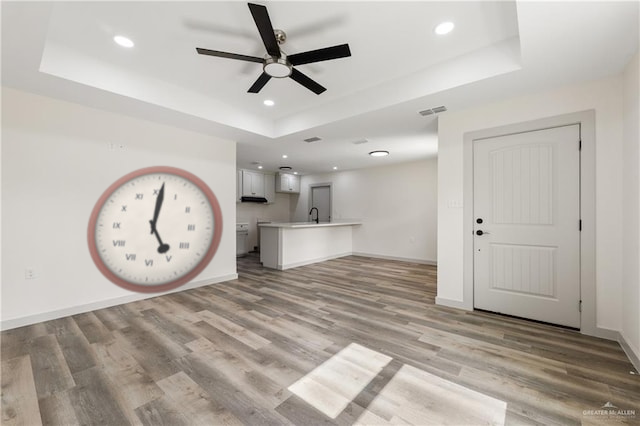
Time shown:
{"hour": 5, "minute": 1}
